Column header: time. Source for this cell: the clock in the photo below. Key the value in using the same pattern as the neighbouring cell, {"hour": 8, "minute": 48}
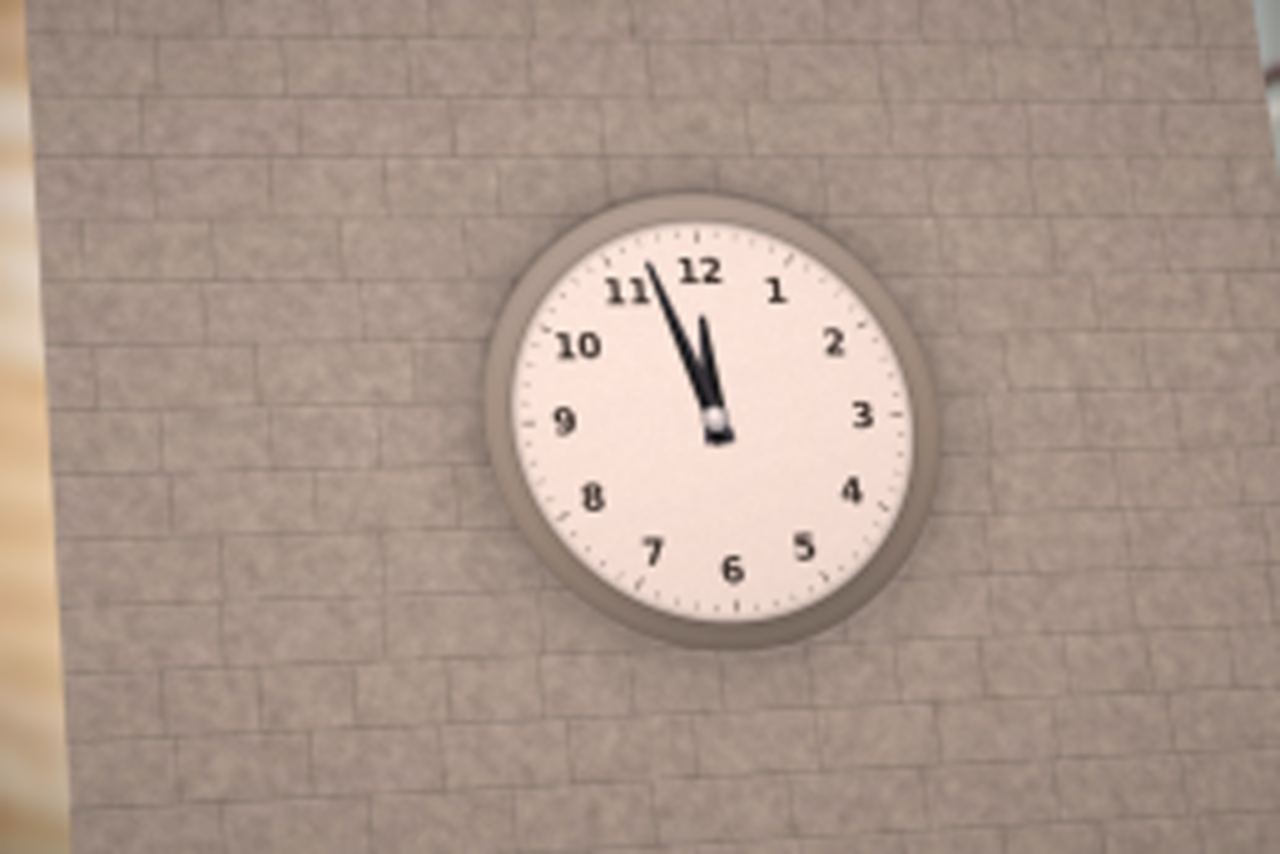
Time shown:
{"hour": 11, "minute": 57}
